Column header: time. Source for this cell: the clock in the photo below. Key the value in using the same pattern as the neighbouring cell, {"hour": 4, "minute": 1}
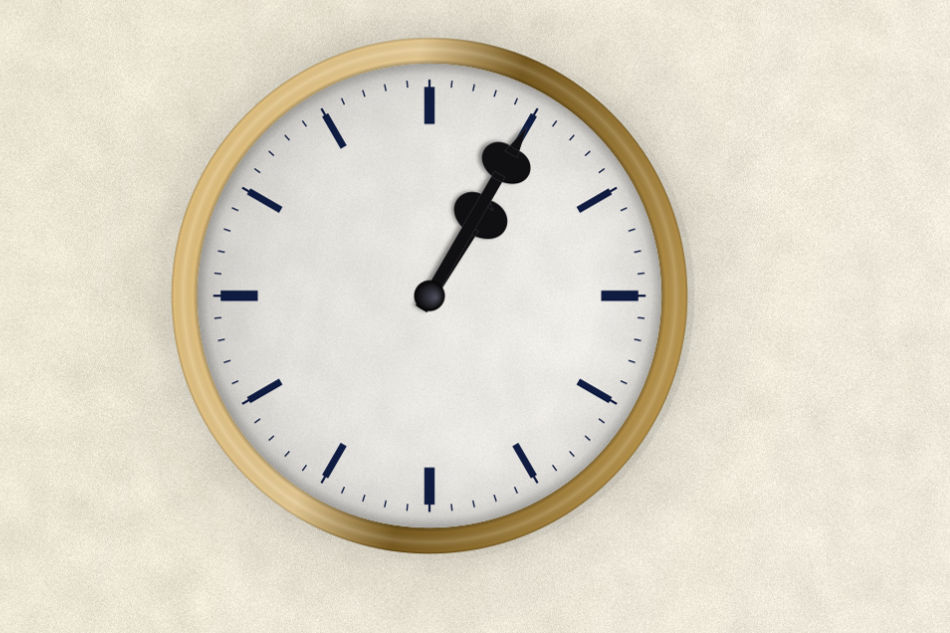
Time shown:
{"hour": 1, "minute": 5}
